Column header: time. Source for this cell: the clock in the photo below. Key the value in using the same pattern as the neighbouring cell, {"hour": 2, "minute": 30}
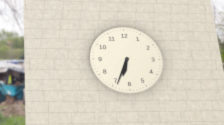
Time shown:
{"hour": 6, "minute": 34}
